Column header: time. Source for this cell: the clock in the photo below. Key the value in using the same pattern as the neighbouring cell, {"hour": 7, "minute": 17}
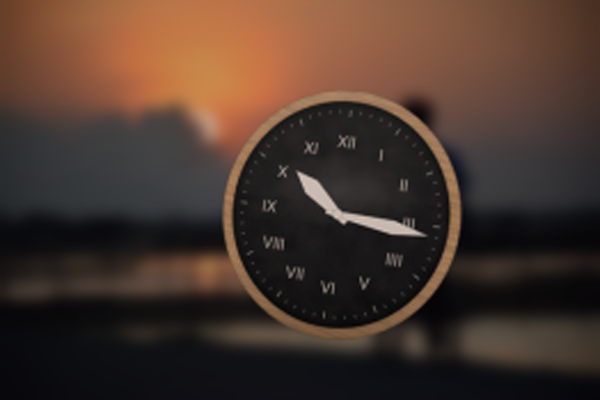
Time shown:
{"hour": 10, "minute": 16}
